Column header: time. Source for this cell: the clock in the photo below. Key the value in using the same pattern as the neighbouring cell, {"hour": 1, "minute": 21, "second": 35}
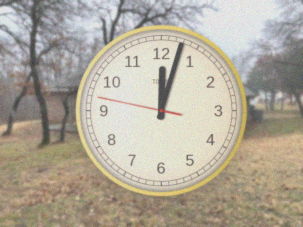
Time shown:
{"hour": 12, "minute": 2, "second": 47}
